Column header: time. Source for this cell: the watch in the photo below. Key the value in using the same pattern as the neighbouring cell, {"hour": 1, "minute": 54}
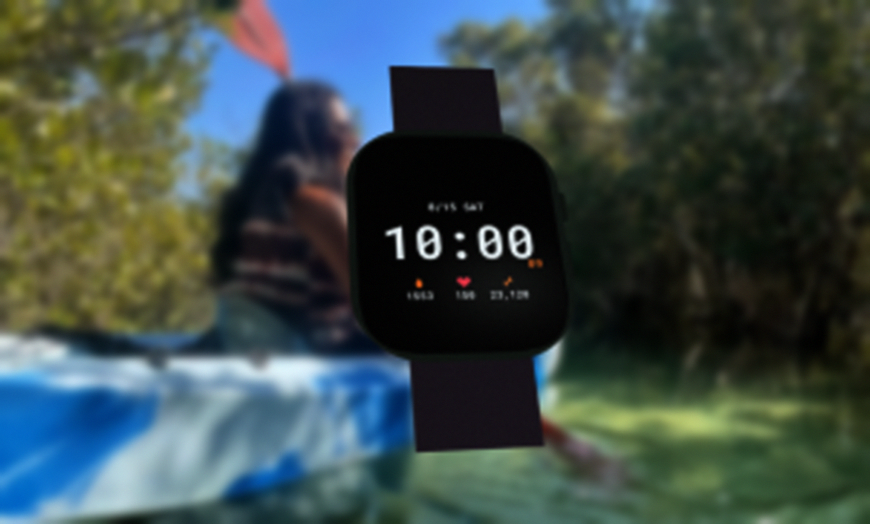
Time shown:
{"hour": 10, "minute": 0}
